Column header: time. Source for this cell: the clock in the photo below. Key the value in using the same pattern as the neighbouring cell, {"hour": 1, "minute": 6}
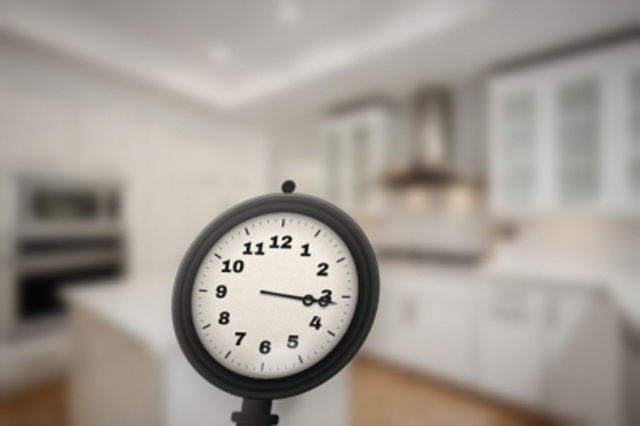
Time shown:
{"hour": 3, "minute": 16}
